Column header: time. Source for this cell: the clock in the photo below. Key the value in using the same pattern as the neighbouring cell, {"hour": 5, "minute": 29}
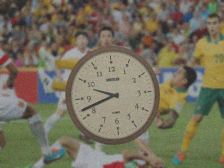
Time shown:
{"hour": 9, "minute": 42}
